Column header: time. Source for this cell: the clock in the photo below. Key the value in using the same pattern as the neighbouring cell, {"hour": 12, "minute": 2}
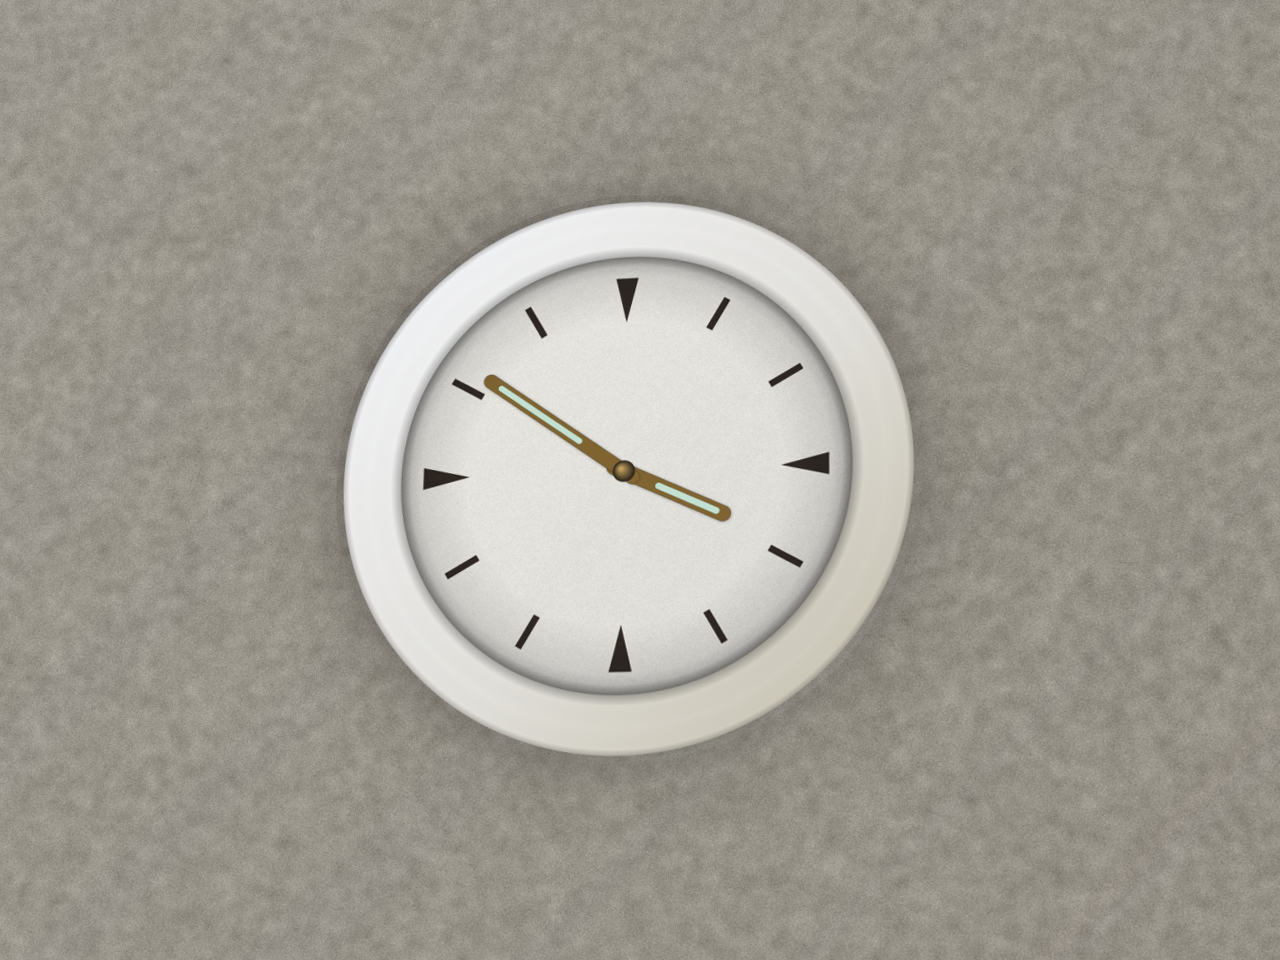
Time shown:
{"hour": 3, "minute": 51}
